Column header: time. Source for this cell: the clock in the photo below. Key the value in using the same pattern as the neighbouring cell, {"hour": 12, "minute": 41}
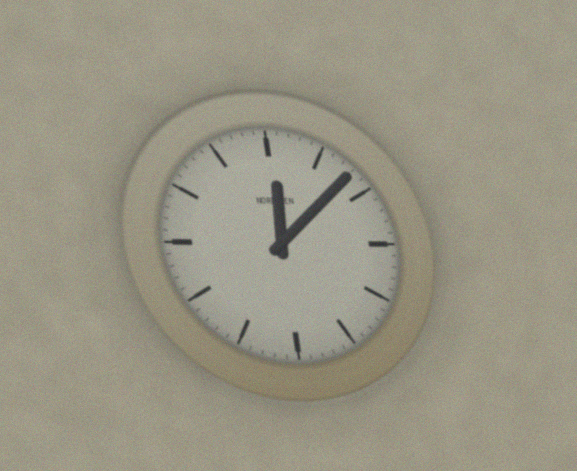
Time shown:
{"hour": 12, "minute": 8}
